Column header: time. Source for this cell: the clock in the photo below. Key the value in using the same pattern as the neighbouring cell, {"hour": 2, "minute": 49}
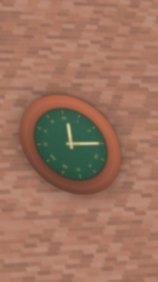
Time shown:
{"hour": 12, "minute": 15}
